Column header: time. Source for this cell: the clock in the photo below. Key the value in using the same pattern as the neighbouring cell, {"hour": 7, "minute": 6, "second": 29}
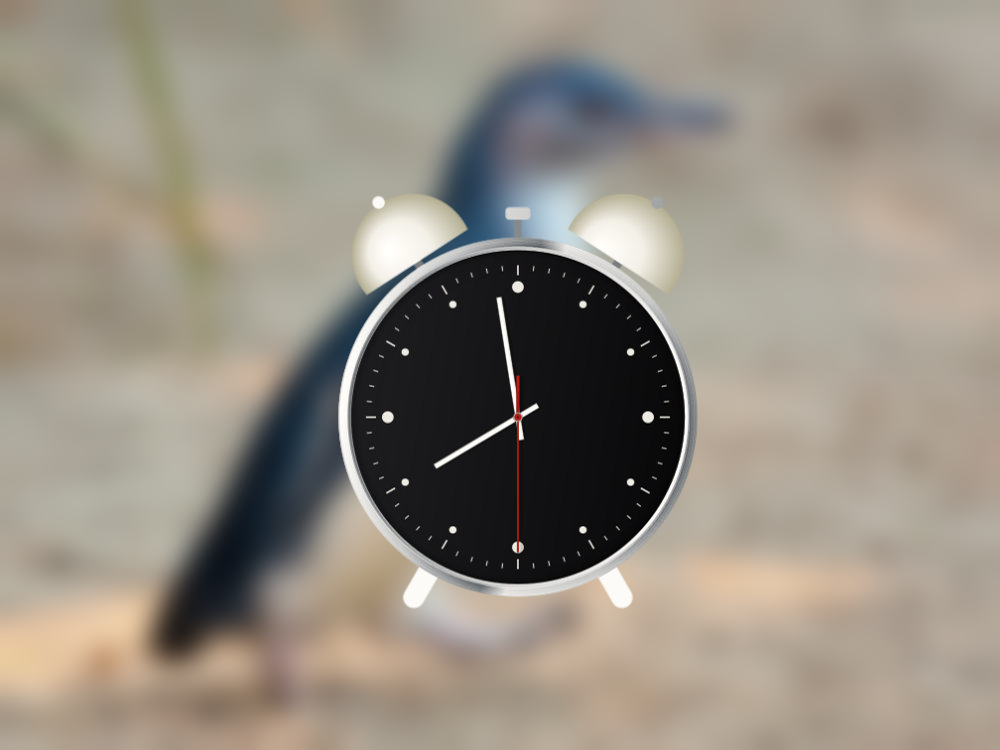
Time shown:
{"hour": 7, "minute": 58, "second": 30}
